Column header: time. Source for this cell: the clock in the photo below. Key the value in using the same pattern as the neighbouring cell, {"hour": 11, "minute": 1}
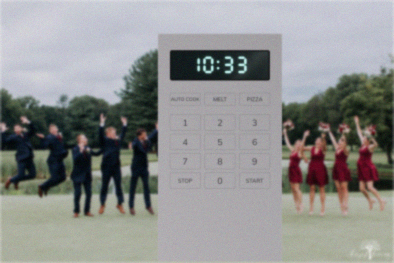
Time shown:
{"hour": 10, "minute": 33}
